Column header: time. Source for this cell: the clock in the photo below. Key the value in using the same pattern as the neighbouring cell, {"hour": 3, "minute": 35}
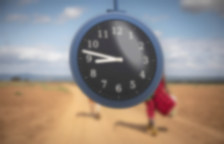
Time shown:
{"hour": 8, "minute": 47}
